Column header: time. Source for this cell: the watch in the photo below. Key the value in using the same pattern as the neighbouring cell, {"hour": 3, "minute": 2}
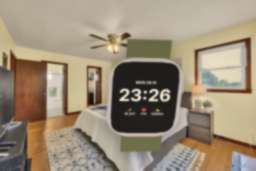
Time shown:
{"hour": 23, "minute": 26}
